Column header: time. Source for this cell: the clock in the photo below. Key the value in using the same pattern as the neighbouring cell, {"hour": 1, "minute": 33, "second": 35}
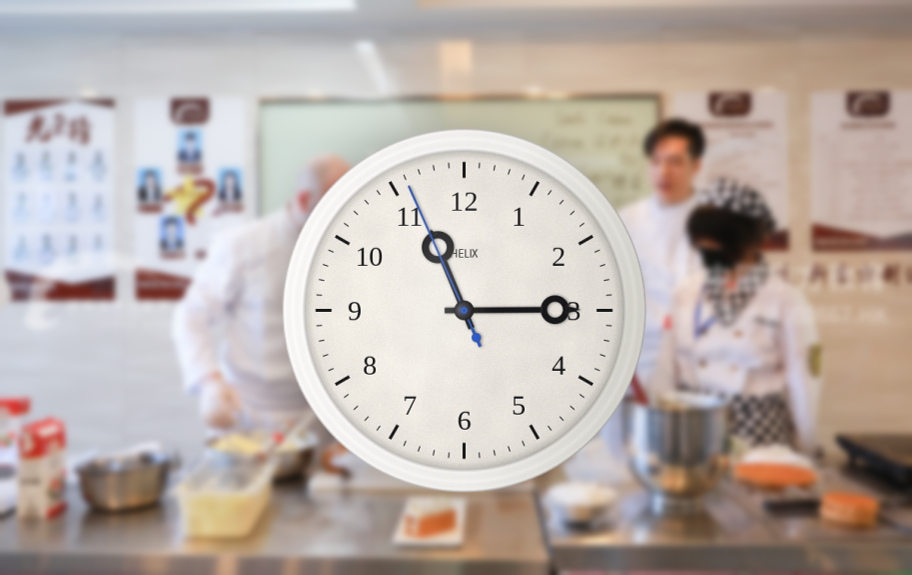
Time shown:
{"hour": 11, "minute": 14, "second": 56}
